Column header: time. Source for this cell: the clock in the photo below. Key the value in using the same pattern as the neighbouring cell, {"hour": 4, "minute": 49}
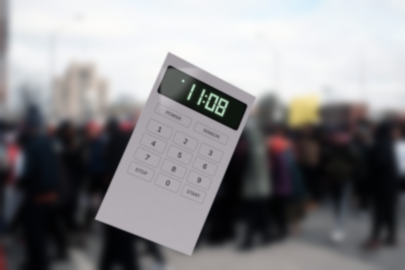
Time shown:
{"hour": 11, "minute": 8}
